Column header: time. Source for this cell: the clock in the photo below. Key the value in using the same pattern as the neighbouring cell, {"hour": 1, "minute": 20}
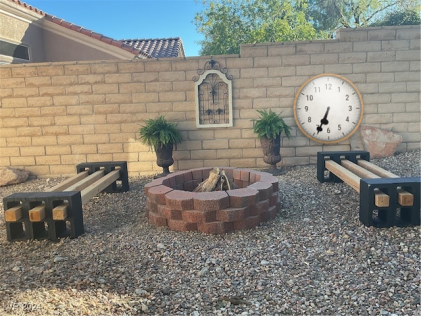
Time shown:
{"hour": 6, "minute": 34}
